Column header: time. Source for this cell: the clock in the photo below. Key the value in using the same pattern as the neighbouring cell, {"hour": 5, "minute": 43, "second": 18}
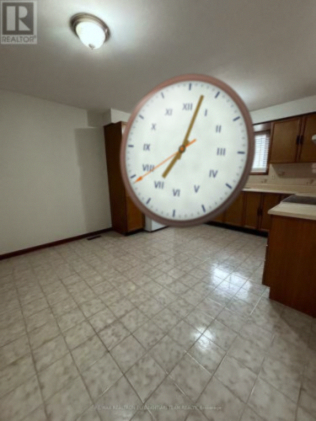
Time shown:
{"hour": 7, "minute": 2, "second": 39}
